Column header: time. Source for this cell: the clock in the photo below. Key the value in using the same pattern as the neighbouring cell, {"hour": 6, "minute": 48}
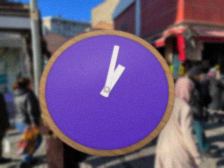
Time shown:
{"hour": 1, "minute": 2}
